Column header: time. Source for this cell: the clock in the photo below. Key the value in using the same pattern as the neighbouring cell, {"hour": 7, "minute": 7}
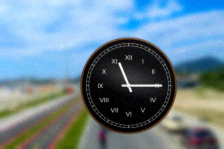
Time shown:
{"hour": 11, "minute": 15}
